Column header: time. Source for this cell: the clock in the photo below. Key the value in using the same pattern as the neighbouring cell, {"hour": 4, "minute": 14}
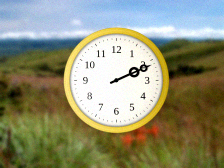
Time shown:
{"hour": 2, "minute": 11}
